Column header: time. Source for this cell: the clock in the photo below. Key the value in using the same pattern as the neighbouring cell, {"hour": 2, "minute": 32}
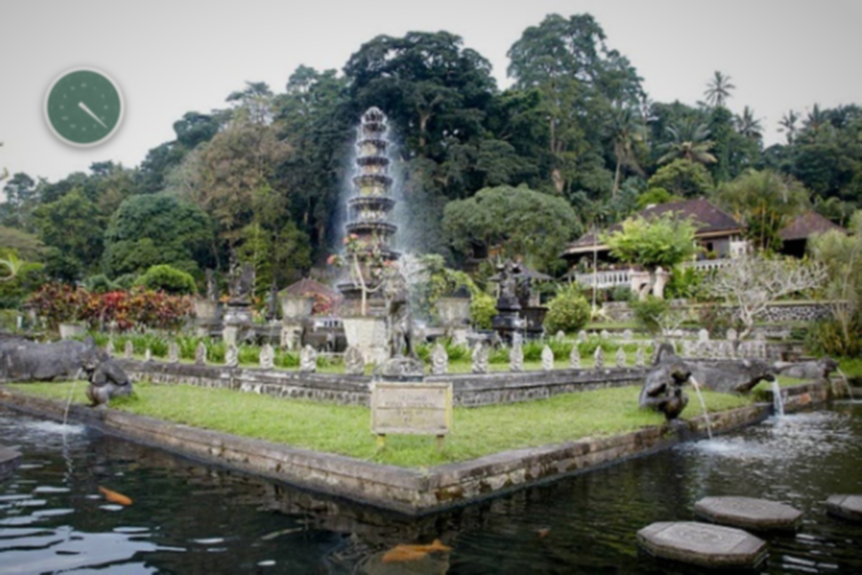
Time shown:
{"hour": 4, "minute": 22}
